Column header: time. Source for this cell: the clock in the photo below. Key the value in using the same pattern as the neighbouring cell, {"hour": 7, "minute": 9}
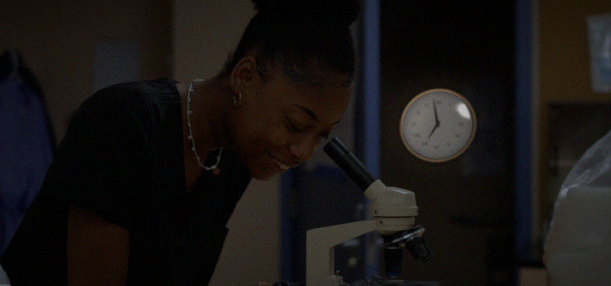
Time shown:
{"hour": 6, "minute": 58}
